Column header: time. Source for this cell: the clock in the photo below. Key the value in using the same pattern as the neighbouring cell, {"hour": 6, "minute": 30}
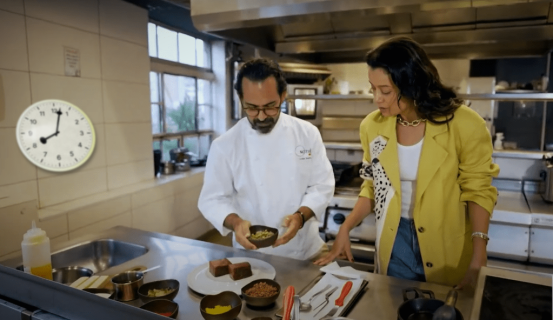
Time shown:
{"hour": 8, "minute": 2}
